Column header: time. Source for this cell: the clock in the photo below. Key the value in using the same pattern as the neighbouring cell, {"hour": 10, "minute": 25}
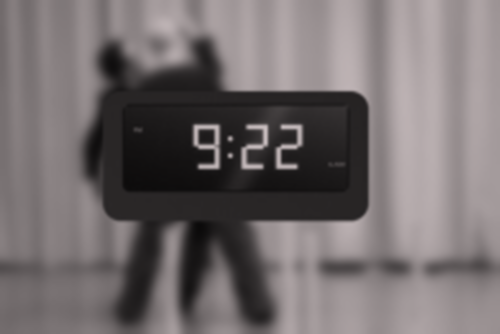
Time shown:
{"hour": 9, "minute": 22}
